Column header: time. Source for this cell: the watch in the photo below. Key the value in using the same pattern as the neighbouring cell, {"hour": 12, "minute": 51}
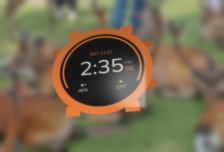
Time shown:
{"hour": 2, "minute": 35}
